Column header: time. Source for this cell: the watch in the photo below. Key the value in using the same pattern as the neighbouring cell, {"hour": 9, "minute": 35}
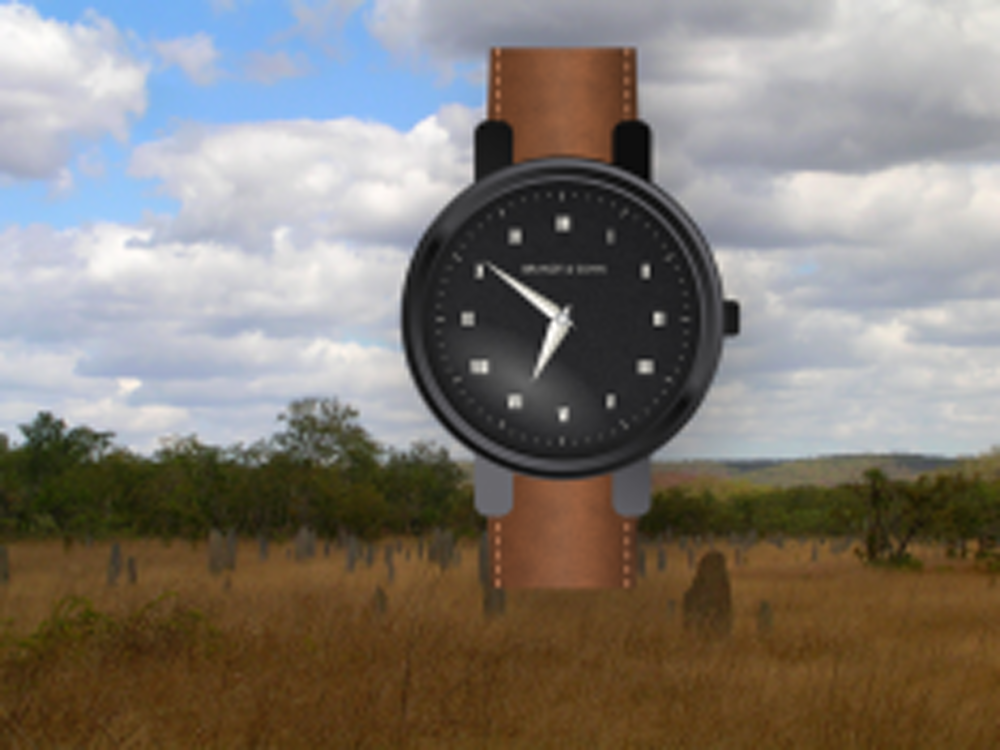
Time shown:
{"hour": 6, "minute": 51}
